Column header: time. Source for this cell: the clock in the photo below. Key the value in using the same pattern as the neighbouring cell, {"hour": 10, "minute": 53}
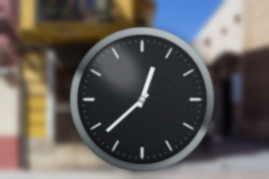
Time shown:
{"hour": 12, "minute": 38}
